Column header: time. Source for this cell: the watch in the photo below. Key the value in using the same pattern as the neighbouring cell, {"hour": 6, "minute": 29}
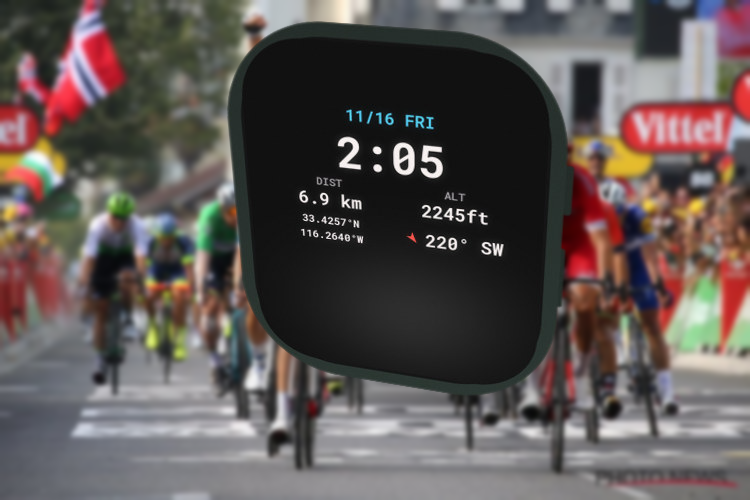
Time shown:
{"hour": 2, "minute": 5}
